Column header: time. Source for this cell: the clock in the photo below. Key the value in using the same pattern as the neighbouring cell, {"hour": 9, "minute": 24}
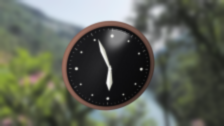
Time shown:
{"hour": 5, "minute": 56}
